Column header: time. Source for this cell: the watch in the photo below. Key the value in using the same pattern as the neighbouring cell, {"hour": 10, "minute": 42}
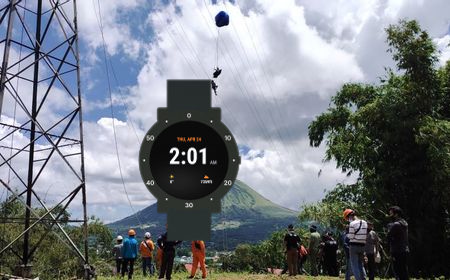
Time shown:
{"hour": 2, "minute": 1}
